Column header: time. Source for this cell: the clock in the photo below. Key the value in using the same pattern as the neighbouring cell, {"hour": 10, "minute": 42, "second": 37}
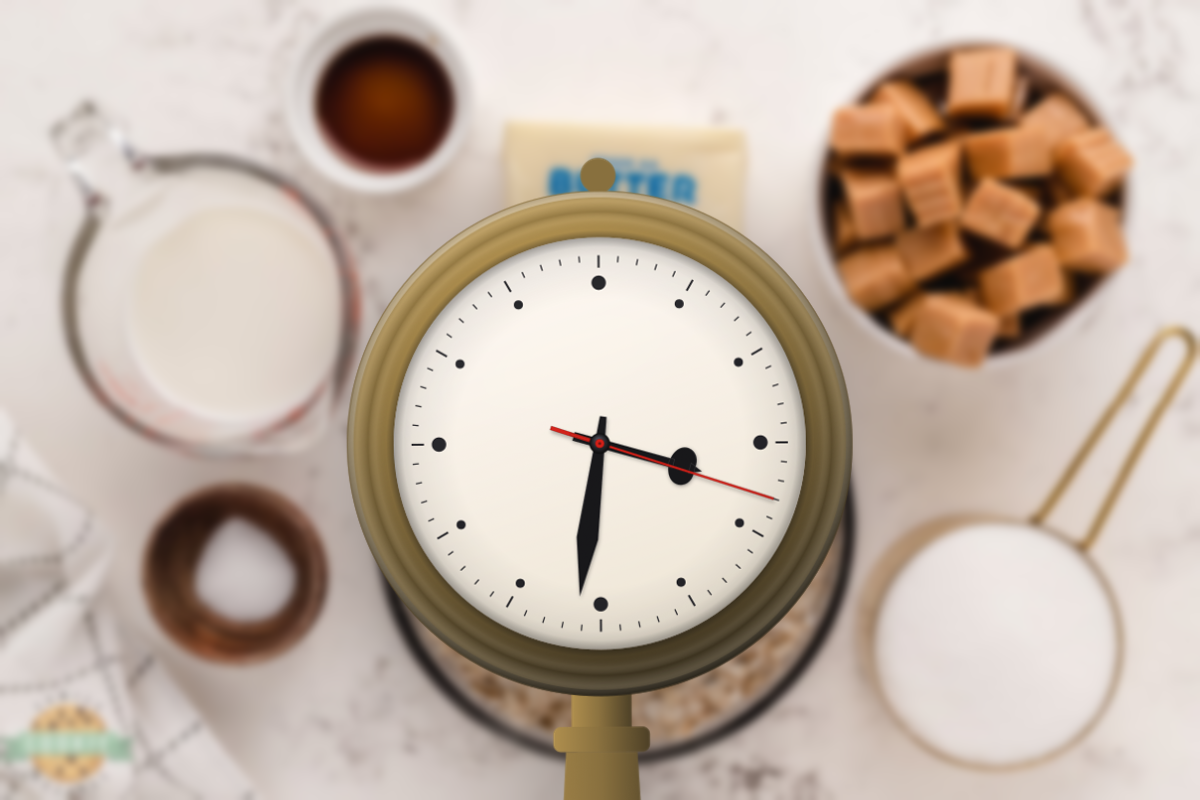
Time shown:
{"hour": 3, "minute": 31, "second": 18}
